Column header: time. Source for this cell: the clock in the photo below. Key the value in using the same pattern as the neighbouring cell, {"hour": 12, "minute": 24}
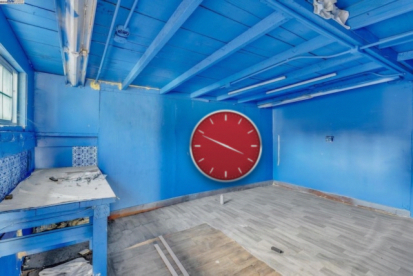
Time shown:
{"hour": 3, "minute": 49}
